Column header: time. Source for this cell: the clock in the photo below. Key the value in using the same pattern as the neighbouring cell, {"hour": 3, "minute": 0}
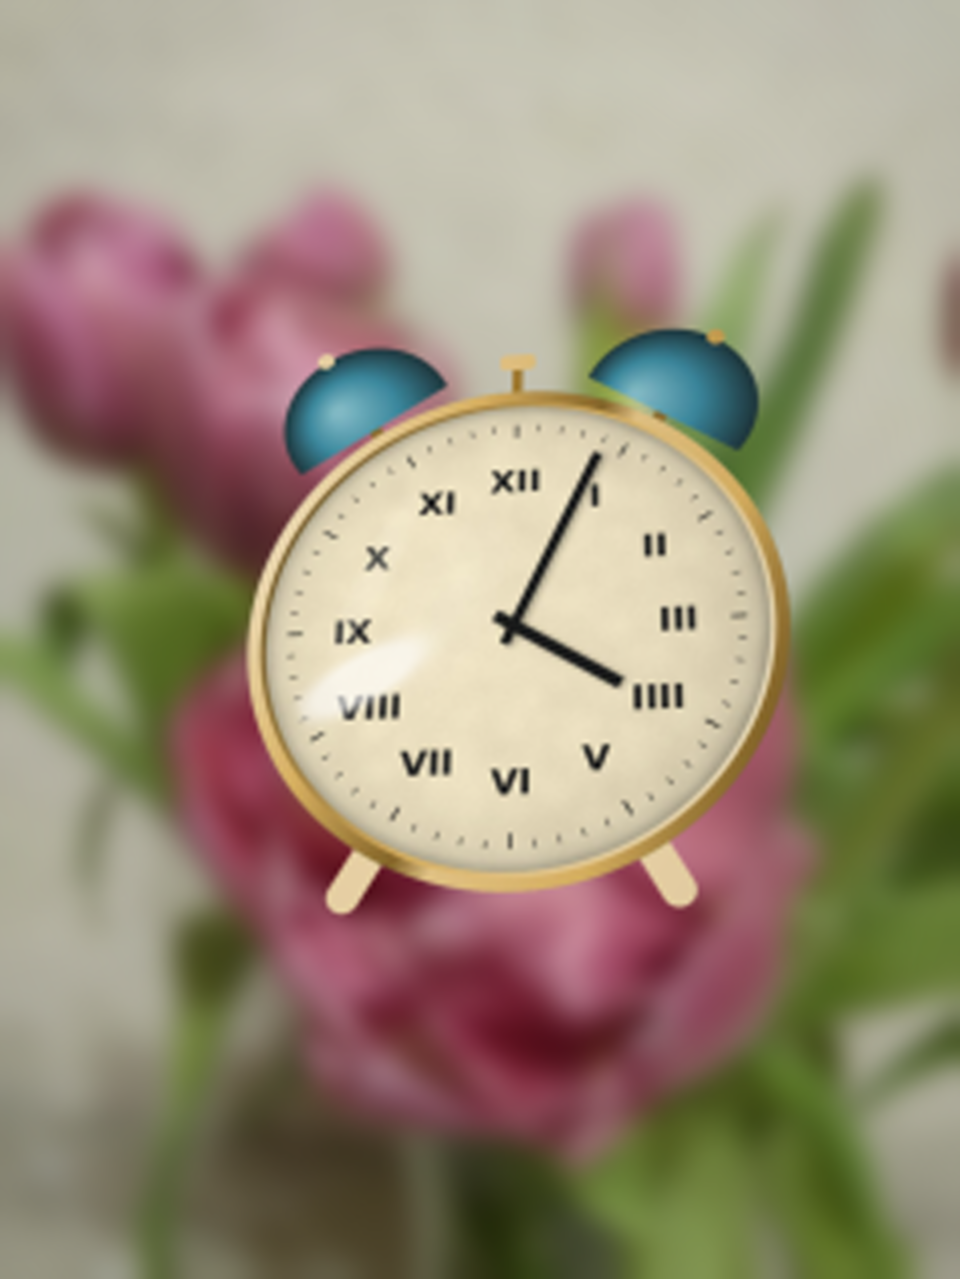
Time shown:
{"hour": 4, "minute": 4}
